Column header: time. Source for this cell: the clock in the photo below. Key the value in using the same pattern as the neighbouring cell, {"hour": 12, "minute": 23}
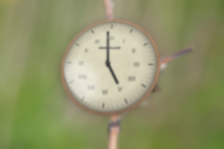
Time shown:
{"hour": 4, "minute": 59}
